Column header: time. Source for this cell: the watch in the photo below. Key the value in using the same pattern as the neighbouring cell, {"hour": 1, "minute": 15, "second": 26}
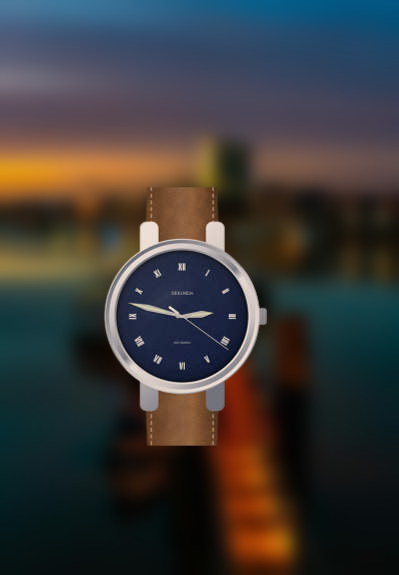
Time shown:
{"hour": 2, "minute": 47, "second": 21}
